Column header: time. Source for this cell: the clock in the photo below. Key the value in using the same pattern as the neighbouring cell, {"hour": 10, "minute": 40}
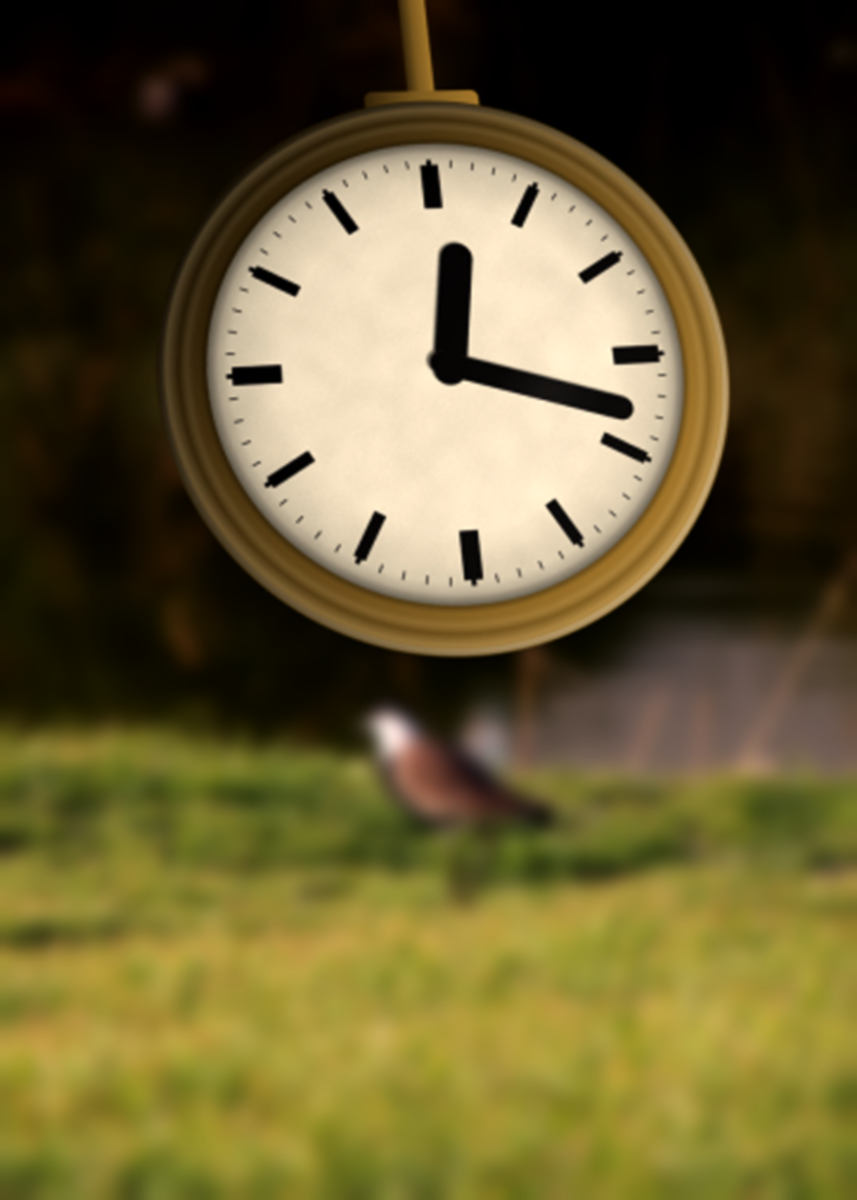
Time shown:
{"hour": 12, "minute": 18}
